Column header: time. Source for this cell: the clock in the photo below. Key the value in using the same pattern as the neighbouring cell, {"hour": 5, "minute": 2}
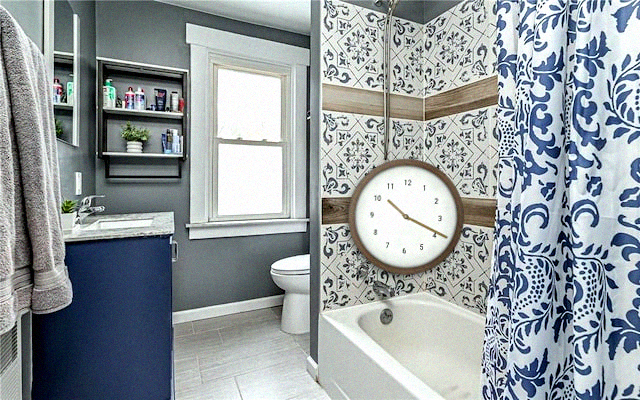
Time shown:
{"hour": 10, "minute": 19}
